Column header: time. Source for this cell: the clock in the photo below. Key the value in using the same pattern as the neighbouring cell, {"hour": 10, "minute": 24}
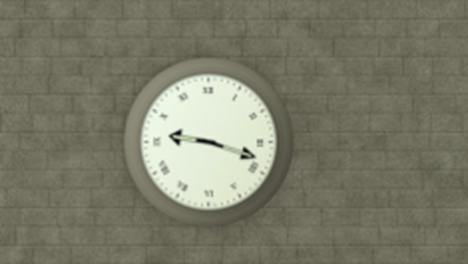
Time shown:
{"hour": 9, "minute": 18}
